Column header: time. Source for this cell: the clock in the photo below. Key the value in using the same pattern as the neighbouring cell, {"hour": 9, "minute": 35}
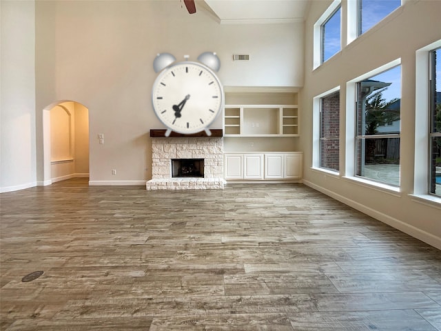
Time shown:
{"hour": 7, "minute": 35}
